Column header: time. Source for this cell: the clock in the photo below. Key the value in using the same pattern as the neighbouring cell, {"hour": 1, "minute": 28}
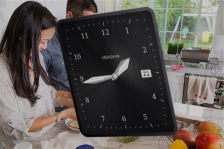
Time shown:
{"hour": 1, "minute": 44}
